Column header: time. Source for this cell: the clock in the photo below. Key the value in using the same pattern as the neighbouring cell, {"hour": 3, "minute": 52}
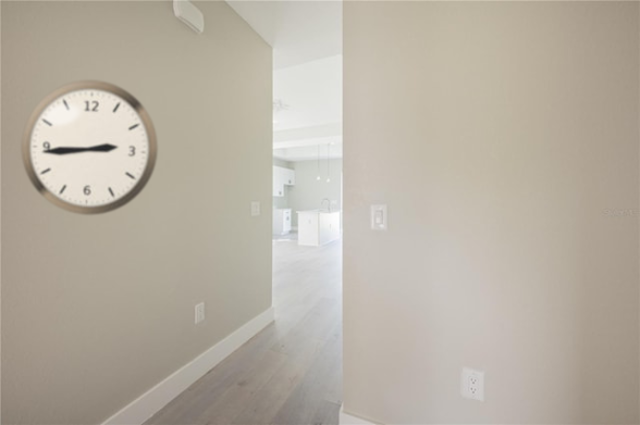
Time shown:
{"hour": 2, "minute": 44}
